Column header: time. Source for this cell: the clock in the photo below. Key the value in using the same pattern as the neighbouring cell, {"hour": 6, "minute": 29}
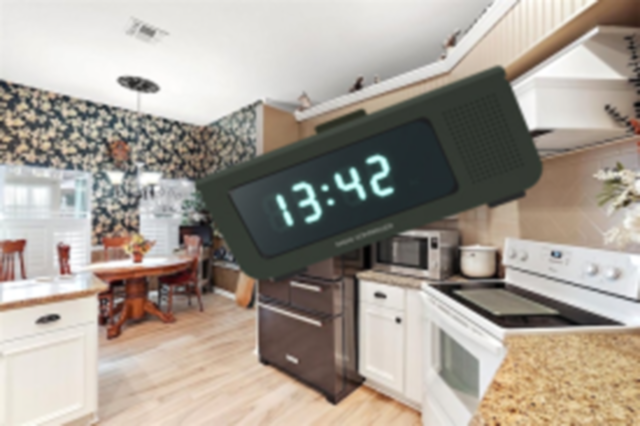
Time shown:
{"hour": 13, "minute": 42}
